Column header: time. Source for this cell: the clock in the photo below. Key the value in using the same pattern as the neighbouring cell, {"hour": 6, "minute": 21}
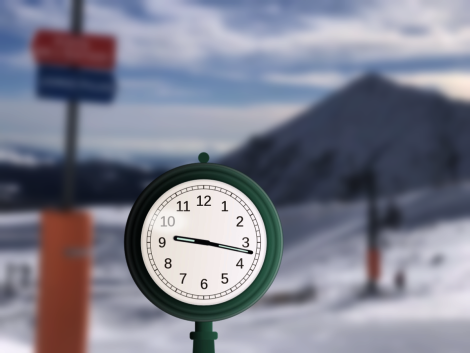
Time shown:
{"hour": 9, "minute": 17}
